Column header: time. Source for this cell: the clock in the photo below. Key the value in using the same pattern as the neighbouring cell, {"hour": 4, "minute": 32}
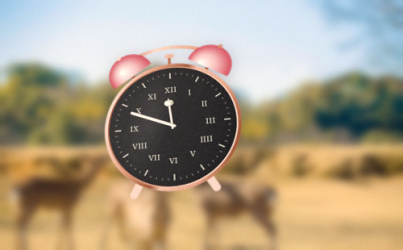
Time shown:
{"hour": 11, "minute": 49}
